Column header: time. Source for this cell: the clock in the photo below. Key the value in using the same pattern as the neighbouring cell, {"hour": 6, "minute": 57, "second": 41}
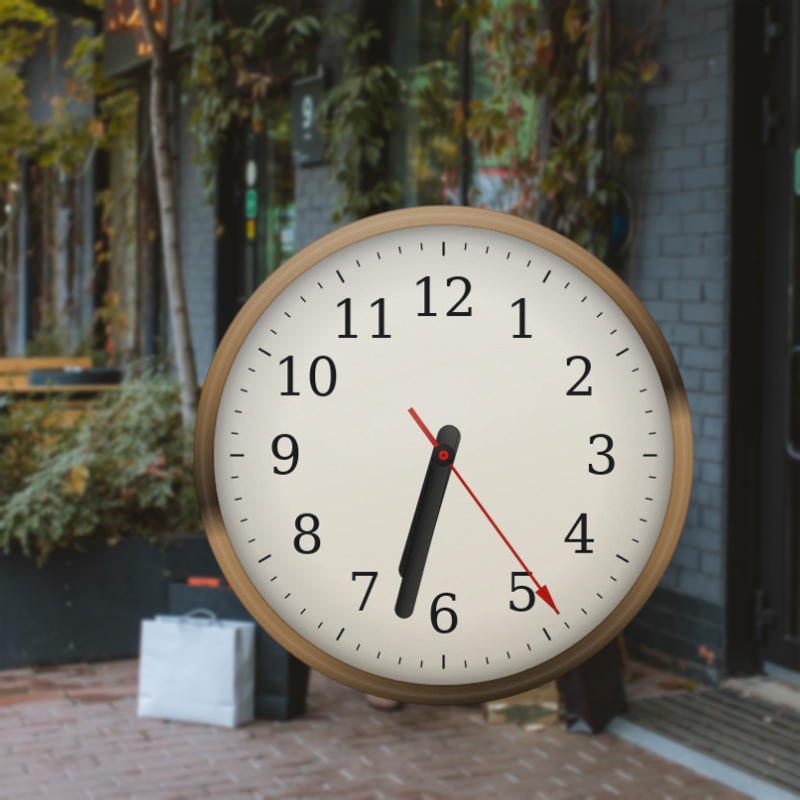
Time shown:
{"hour": 6, "minute": 32, "second": 24}
